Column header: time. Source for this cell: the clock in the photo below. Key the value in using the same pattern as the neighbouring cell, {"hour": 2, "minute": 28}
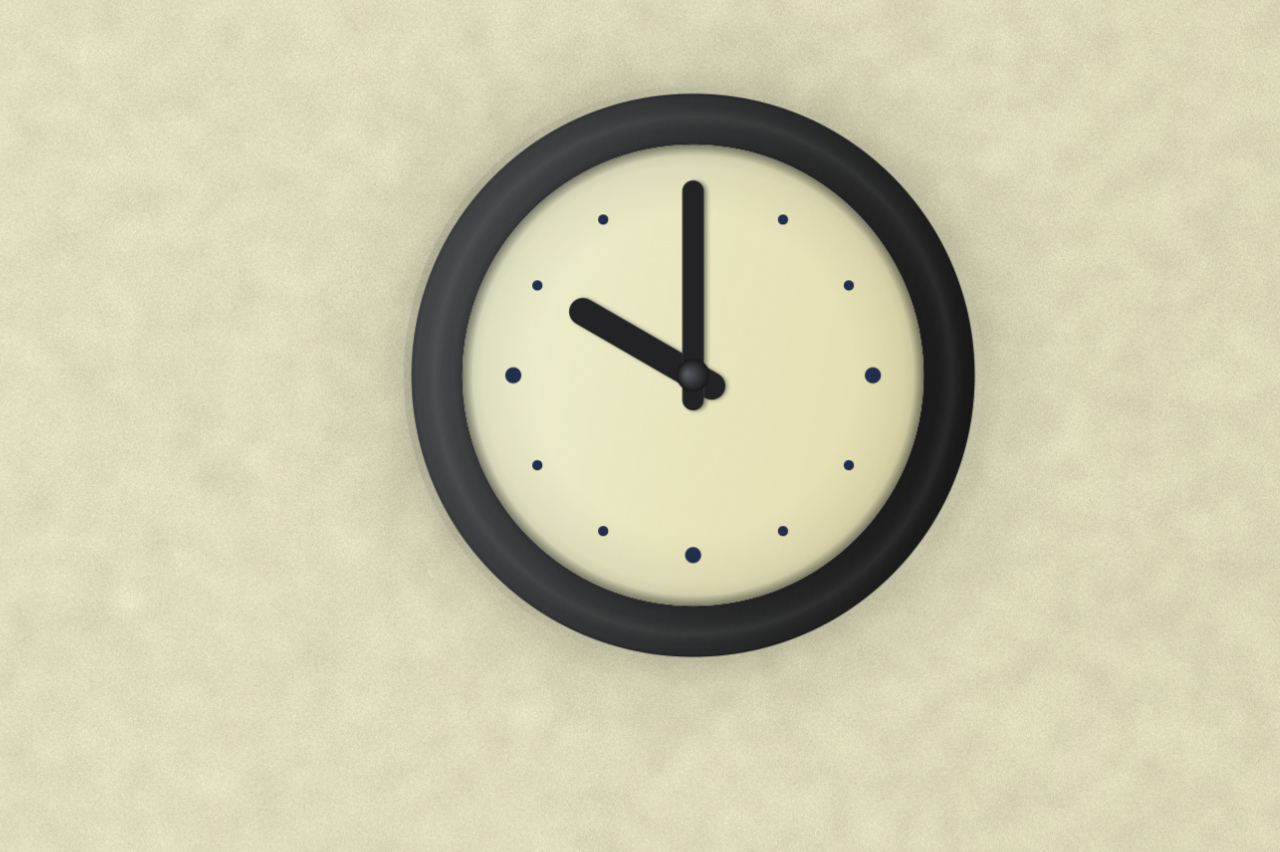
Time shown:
{"hour": 10, "minute": 0}
